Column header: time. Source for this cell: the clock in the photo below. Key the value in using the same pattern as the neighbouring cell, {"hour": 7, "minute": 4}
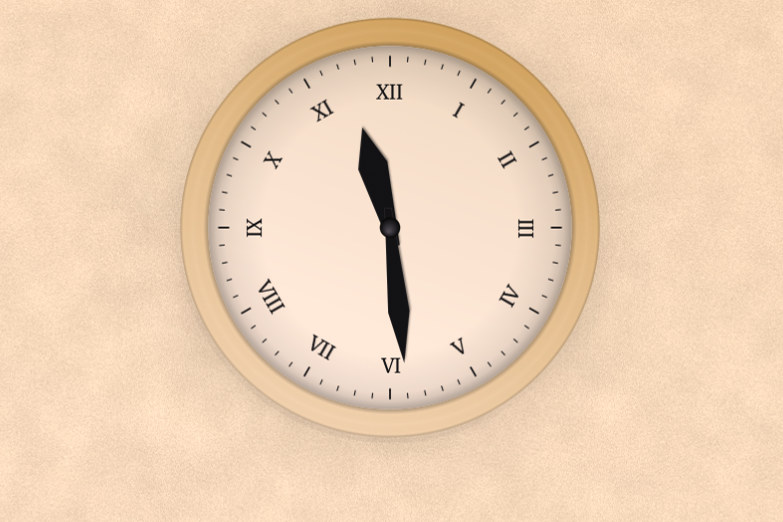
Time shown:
{"hour": 11, "minute": 29}
